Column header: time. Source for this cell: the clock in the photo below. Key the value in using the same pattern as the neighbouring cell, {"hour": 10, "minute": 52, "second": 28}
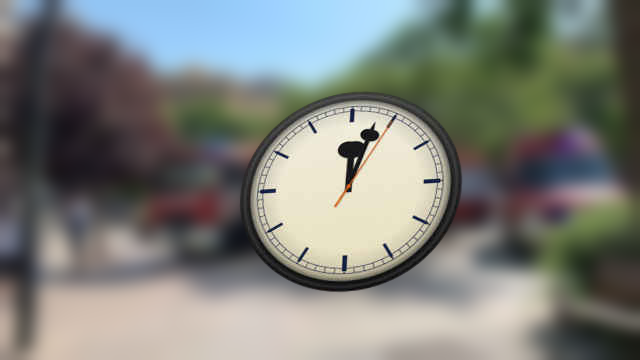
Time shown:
{"hour": 12, "minute": 3, "second": 5}
